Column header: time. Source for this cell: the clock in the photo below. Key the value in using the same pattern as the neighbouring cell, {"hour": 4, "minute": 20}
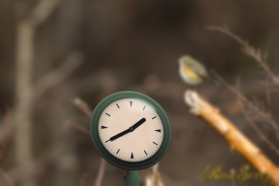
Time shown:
{"hour": 1, "minute": 40}
